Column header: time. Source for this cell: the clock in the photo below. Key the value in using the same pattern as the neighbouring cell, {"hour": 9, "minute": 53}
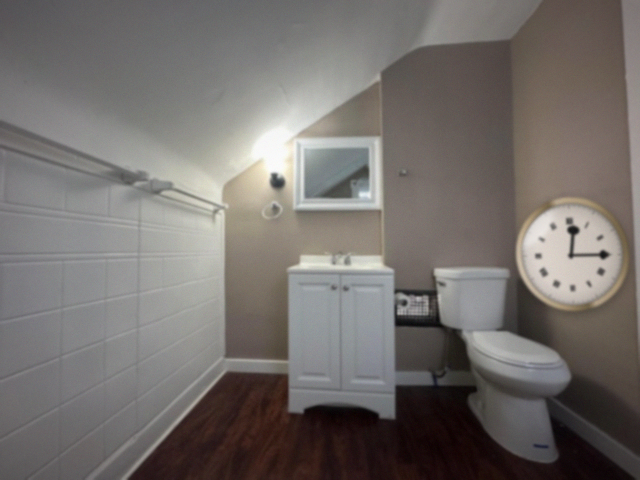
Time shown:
{"hour": 12, "minute": 15}
